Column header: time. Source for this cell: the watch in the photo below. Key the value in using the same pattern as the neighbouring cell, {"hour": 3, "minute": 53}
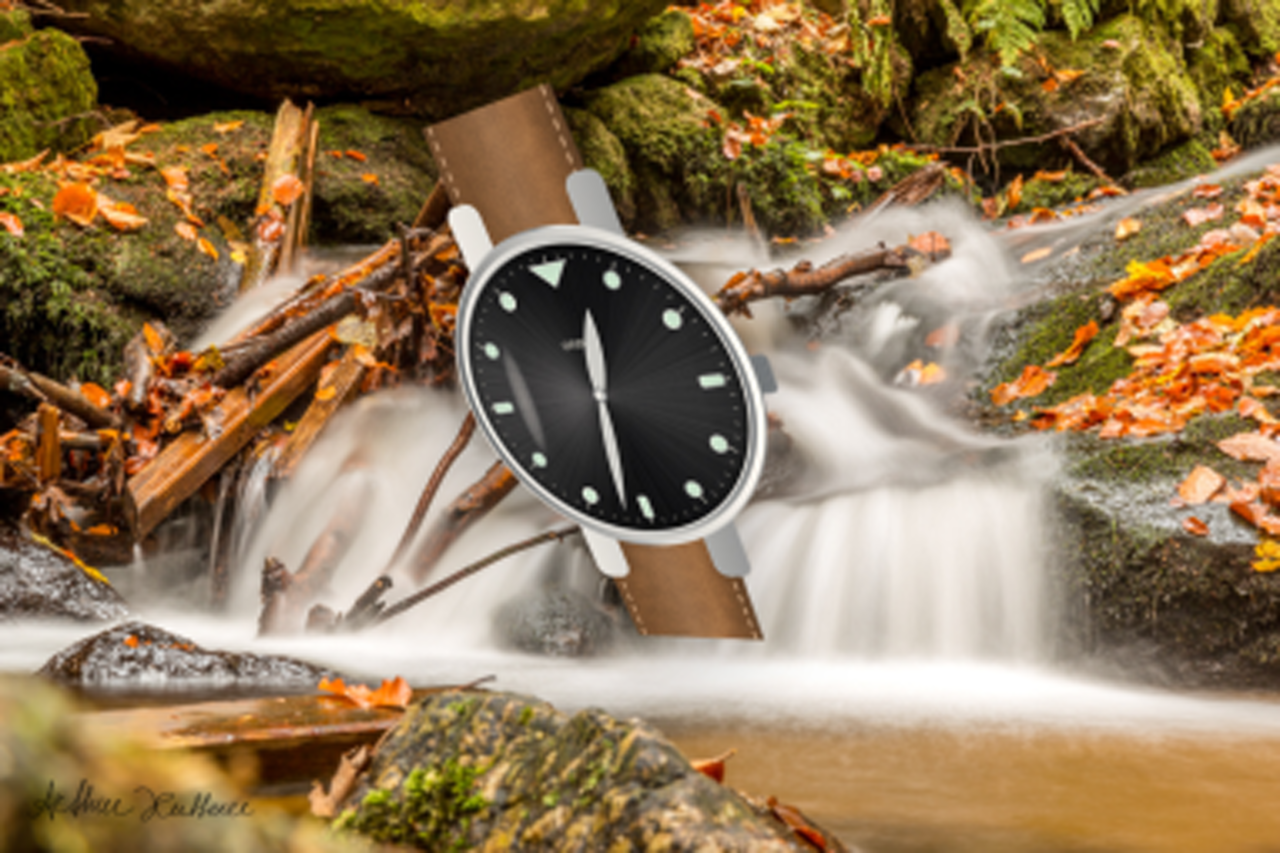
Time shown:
{"hour": 12, "minute": 32}
